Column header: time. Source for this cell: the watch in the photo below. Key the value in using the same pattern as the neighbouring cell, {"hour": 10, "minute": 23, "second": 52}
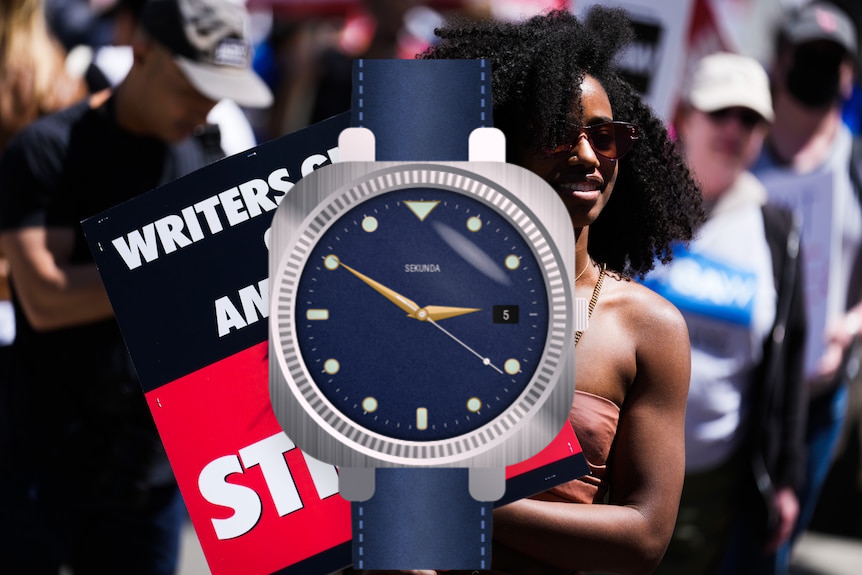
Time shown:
{"hour": 2, "minute": 50, "second": 21}
